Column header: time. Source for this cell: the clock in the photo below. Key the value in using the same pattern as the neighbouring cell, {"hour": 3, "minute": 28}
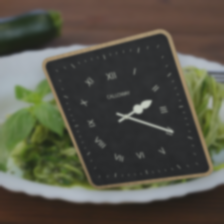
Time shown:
{"hour": 2, "minute": 20}
